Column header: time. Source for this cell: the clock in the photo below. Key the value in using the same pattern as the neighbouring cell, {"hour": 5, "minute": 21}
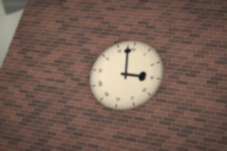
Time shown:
{"hour": 2, "minute": 58}
